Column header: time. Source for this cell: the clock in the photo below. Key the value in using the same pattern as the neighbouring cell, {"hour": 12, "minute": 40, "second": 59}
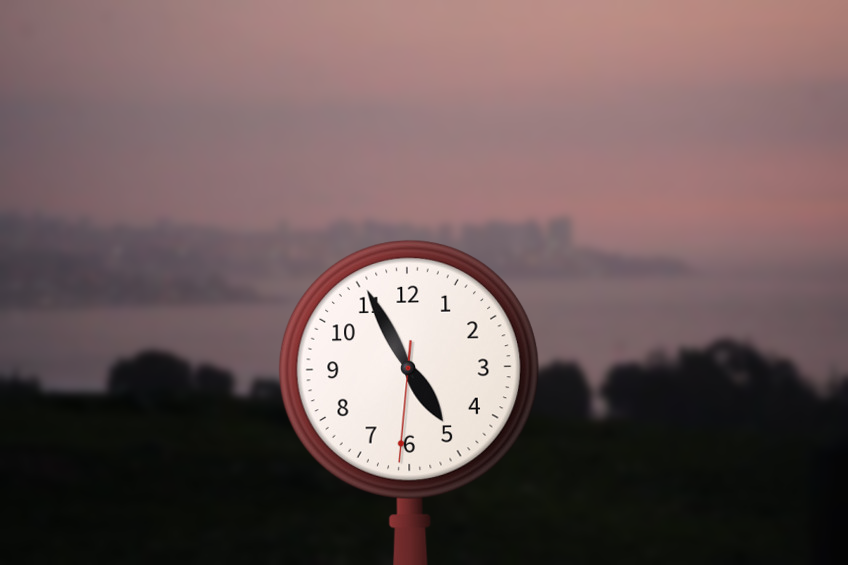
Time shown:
{"hour": 4, "minute": 55, "second": 31}
